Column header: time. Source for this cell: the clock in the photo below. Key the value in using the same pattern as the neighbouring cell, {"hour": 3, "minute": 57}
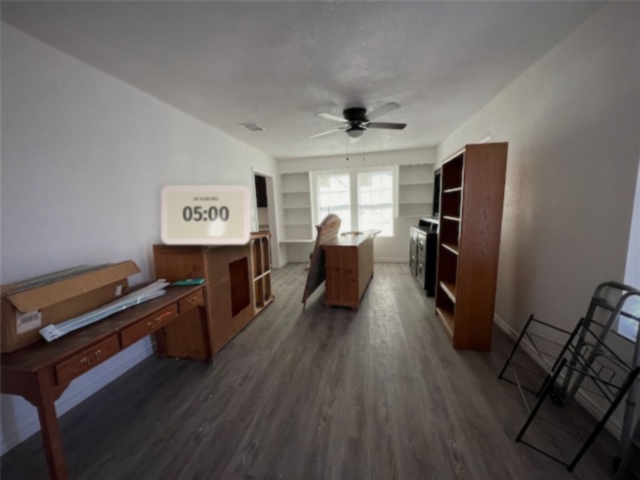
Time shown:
{"hour": 5, "minute": 0}
